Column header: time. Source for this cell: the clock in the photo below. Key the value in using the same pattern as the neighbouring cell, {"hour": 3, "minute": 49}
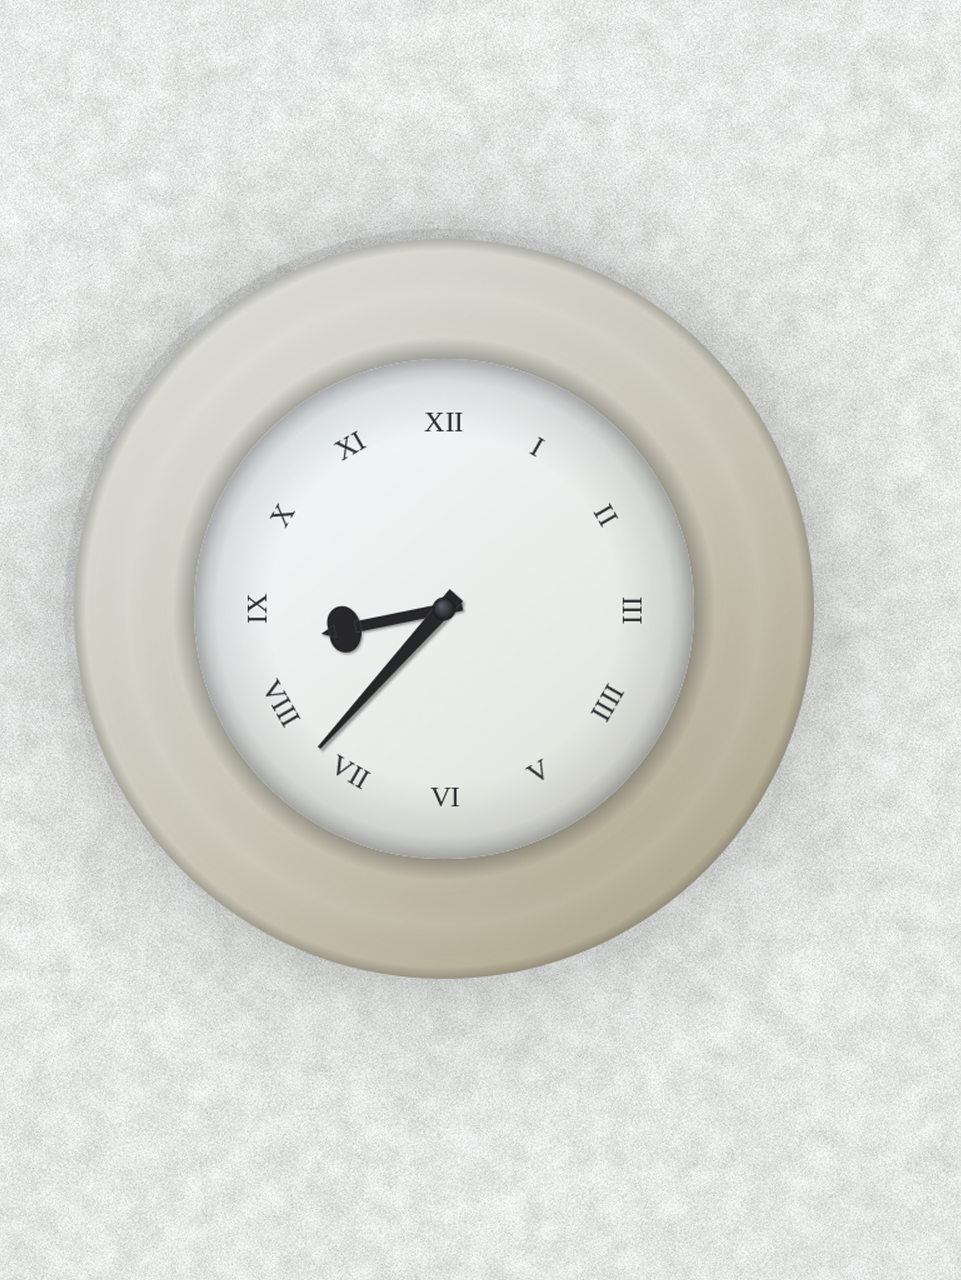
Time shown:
{"hour": 8, "minute": 37}
